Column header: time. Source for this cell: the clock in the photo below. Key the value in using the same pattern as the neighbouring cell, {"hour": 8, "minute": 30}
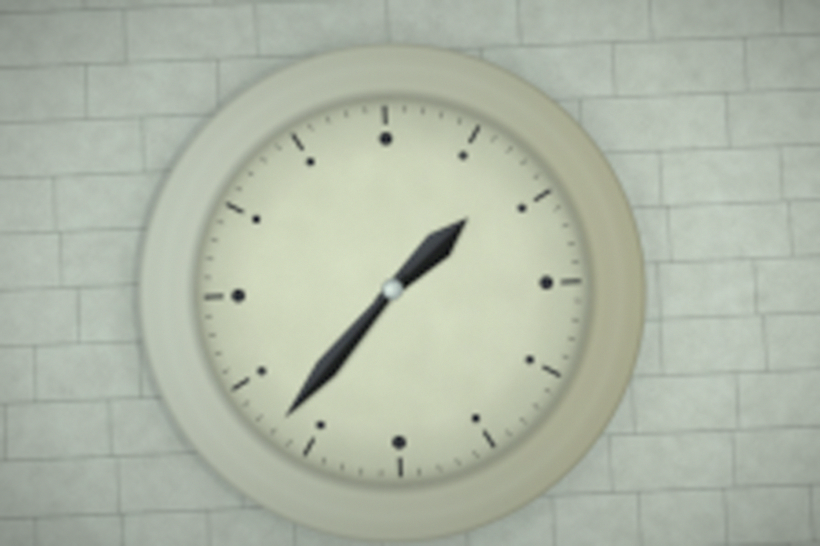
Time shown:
{"hour": 1, "minute": 37}
